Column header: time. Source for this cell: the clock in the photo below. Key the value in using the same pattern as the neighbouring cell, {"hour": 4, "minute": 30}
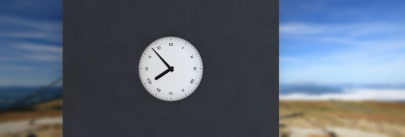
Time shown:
{"hour": 7, "minute": 53}
